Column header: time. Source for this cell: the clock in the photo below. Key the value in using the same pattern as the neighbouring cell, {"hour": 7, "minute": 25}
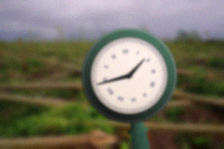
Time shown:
{"hour": 1, "minute": 44}
